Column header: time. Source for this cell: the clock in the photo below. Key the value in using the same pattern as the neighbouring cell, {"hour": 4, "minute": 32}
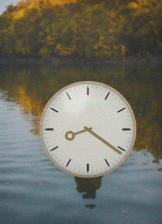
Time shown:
{"hour": 8, "minute": 21}
